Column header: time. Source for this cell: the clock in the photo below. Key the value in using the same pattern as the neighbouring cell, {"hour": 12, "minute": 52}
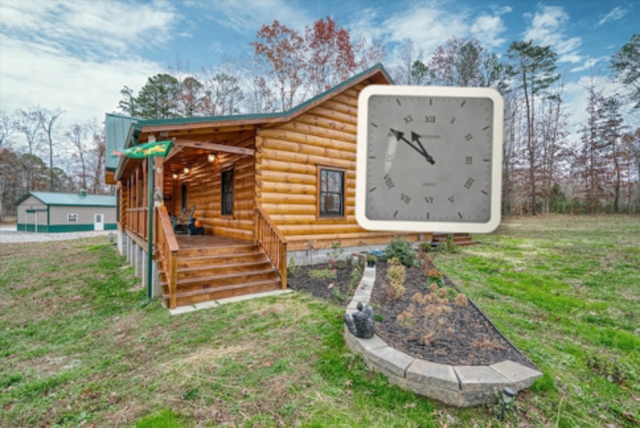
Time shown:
{"hour": 10, "minute": 51}
